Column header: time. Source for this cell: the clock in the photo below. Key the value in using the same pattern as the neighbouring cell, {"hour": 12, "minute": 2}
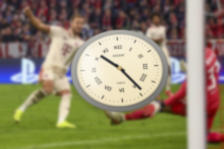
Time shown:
{"hour": 10, "minute": 24}
